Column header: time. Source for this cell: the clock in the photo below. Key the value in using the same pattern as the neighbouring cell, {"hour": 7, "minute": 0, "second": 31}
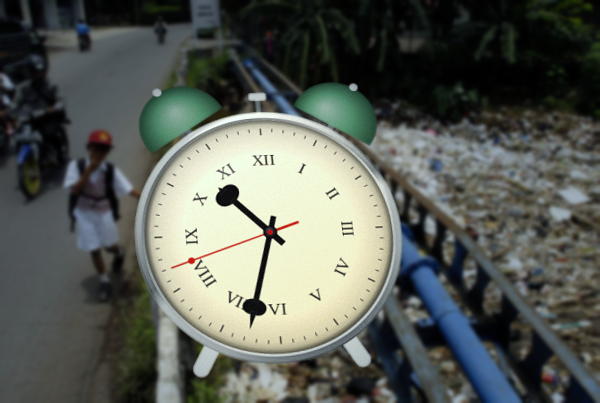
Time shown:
{"hour": 10, "minute": 32, "second": 42}
